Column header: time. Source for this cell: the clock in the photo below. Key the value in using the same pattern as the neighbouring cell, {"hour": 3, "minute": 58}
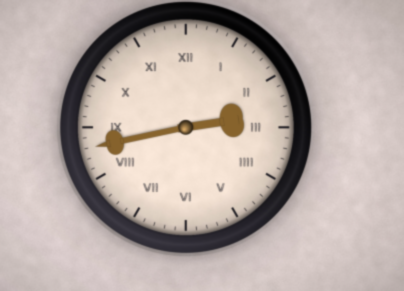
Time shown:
{"hour": 2, "minute": 43}
